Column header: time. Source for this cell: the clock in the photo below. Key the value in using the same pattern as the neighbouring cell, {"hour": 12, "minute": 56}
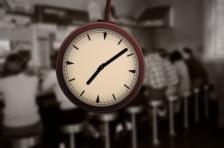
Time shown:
{"hour": 7, "minute": 8}
